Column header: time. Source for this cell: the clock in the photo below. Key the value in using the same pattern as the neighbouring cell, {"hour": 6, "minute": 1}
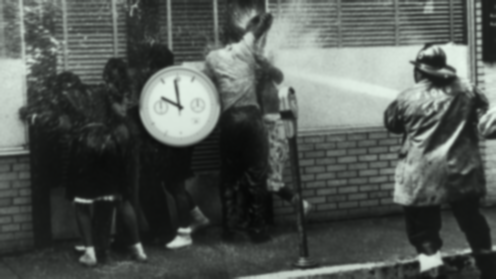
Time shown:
{"hour": 9, "minute": 59}
